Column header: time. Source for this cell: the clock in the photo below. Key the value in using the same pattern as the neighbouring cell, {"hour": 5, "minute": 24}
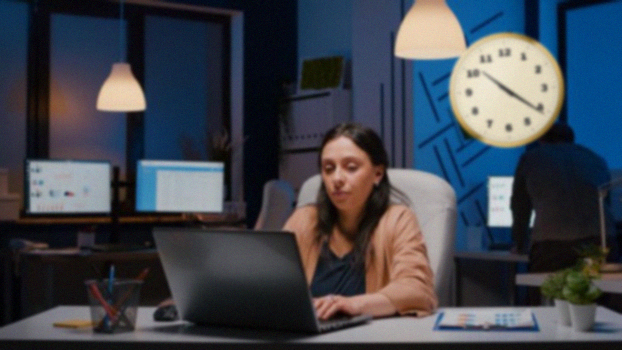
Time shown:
{"hour": 10, "minute": 21}
